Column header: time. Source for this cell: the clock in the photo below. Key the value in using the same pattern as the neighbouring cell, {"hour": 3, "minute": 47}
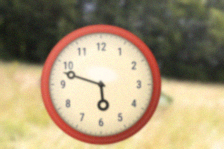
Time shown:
{"hour": 5, "minute": 48}
